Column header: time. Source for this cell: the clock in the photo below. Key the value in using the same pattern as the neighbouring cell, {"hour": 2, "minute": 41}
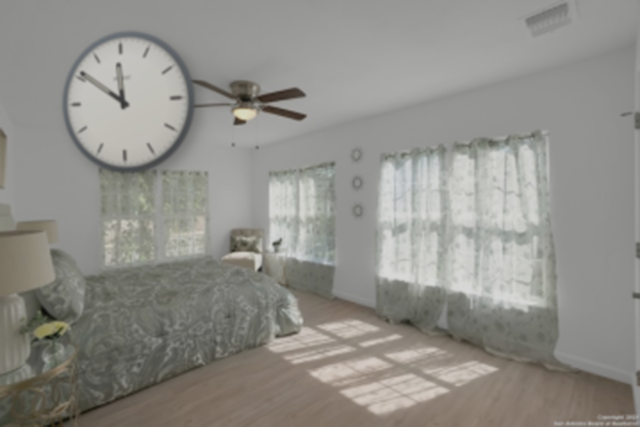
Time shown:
{"hour": 11, "minute": 51}
